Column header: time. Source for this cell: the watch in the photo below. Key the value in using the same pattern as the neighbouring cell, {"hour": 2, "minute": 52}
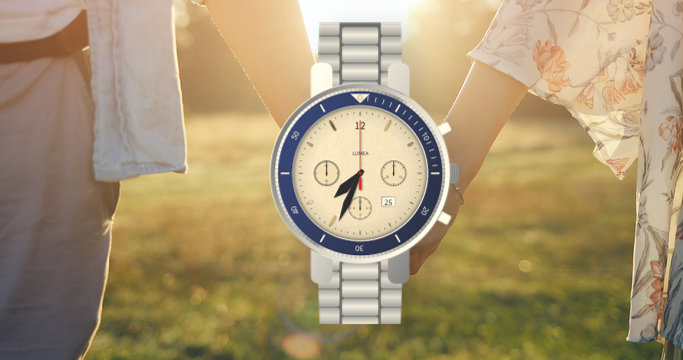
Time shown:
{"hour": 7, "minute": 34}
